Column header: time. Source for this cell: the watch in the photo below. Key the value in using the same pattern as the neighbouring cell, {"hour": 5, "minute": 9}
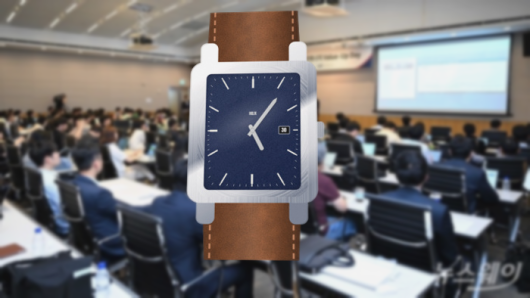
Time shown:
{"hour": 5, "minute": 6}
